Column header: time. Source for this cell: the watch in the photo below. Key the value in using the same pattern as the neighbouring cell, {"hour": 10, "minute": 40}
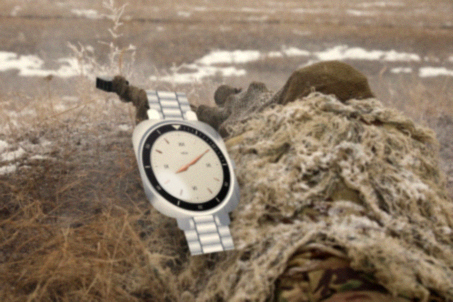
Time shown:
{"hour": 8, "minute": 10}
